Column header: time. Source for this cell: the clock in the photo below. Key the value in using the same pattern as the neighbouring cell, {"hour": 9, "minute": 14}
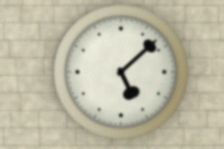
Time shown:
{"hour": 5, "minute": 8}
